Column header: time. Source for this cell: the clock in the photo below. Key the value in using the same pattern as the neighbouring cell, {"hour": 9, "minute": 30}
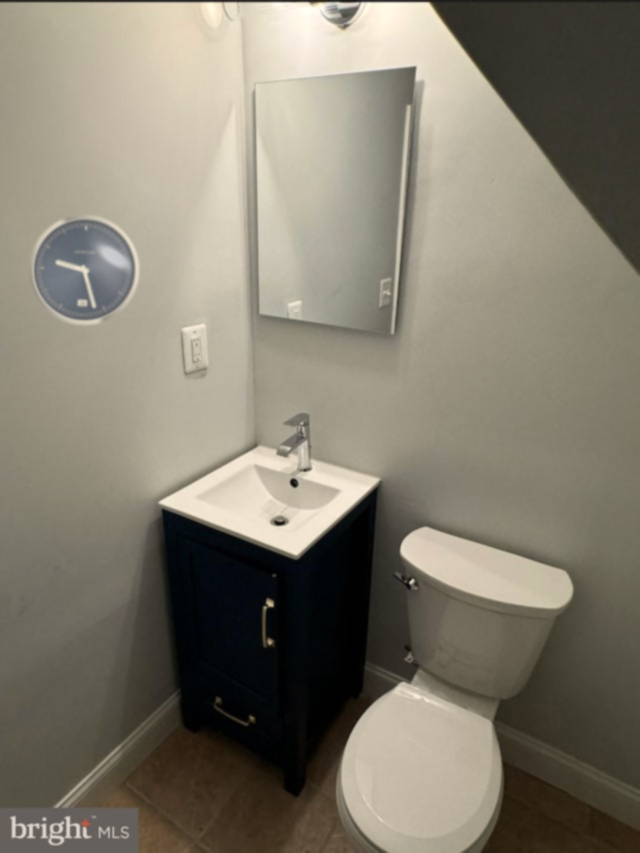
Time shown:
{"hour": 9, "minute": 27}
